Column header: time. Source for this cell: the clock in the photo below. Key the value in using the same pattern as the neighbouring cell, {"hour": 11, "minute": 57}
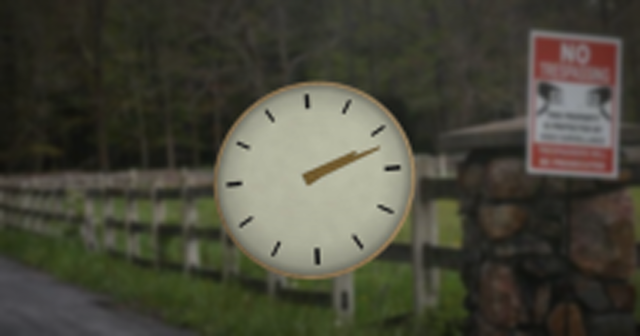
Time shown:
{"hour": 2, "minute": 12}
